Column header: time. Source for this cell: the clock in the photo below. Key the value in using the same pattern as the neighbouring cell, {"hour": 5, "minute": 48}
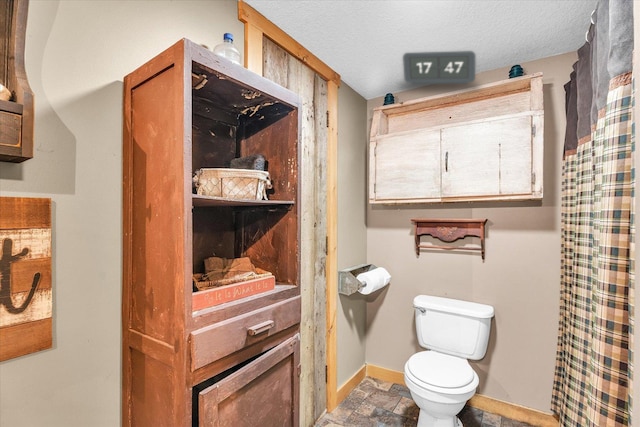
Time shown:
{"hour": 17, "minute": 47}
